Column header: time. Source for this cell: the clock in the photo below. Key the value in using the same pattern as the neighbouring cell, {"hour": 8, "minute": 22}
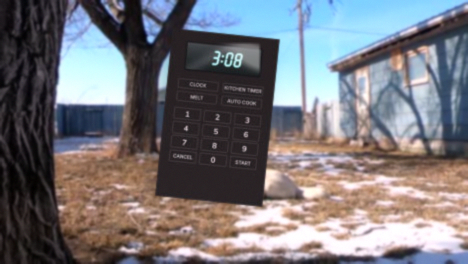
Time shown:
{"hour": 3, "minute": 8}
